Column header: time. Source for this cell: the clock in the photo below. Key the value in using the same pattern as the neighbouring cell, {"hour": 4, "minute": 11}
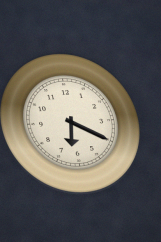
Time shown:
{"hour": 6, "minute": 20}
